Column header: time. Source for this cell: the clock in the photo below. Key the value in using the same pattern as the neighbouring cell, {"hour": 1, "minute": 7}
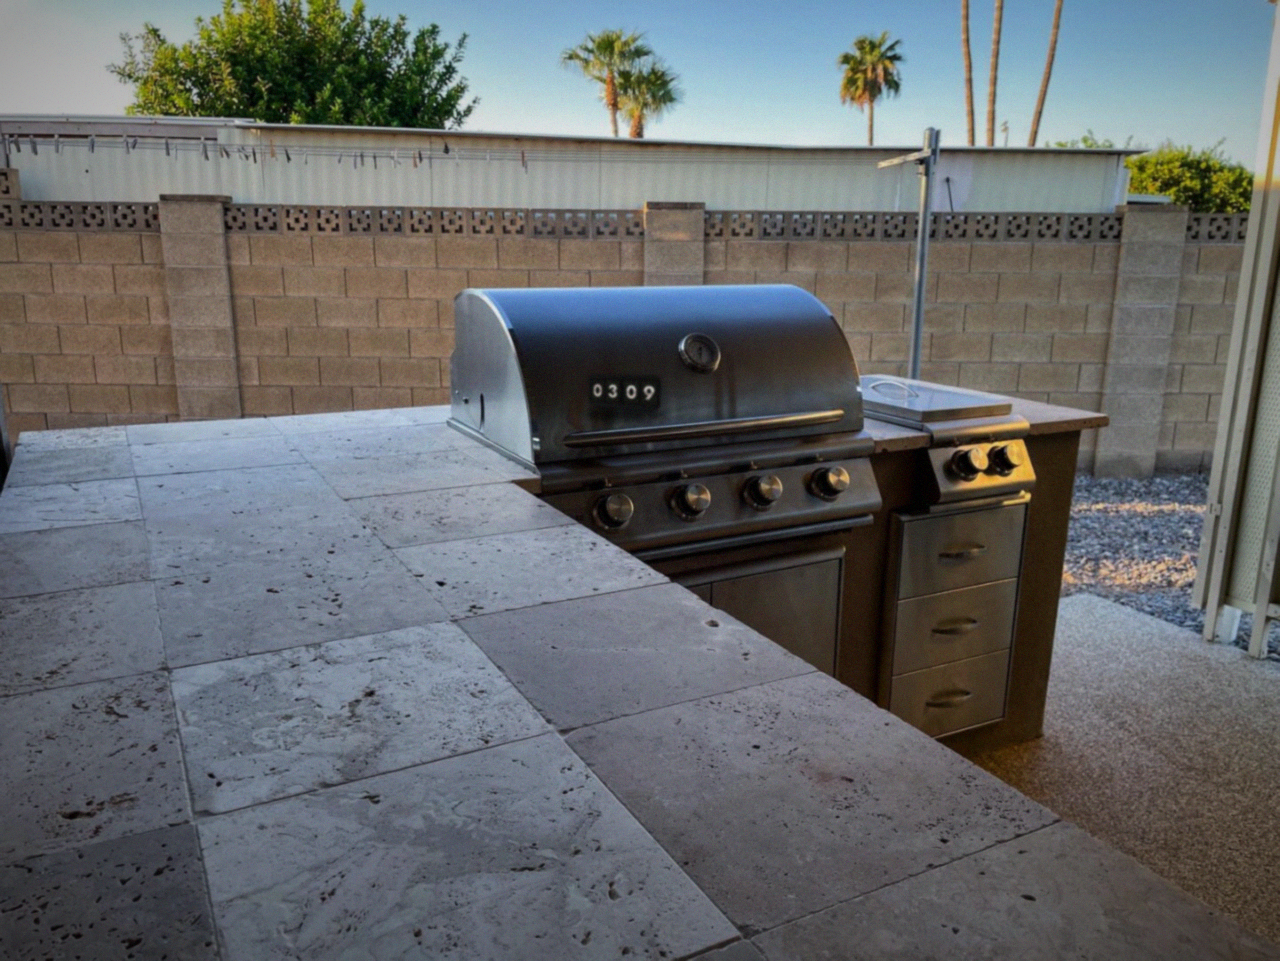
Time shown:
{"hour": 3, "minute": 9}
